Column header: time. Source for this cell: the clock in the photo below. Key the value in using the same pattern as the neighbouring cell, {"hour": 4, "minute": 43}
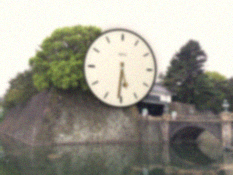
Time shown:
{"hour": 5, "minute": 31}
